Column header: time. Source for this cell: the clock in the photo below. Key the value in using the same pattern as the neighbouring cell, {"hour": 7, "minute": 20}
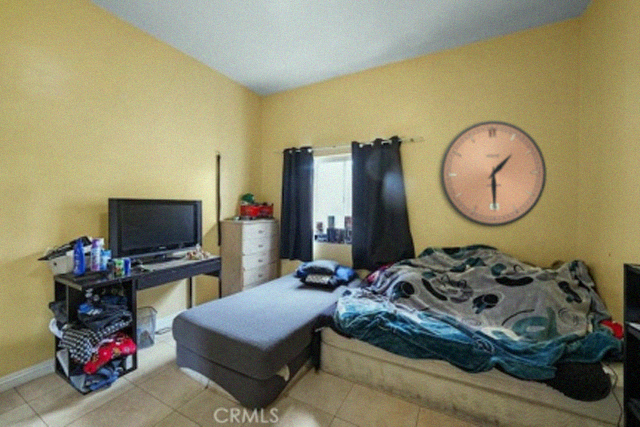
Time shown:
{"hour": 1, "minute": 30}
